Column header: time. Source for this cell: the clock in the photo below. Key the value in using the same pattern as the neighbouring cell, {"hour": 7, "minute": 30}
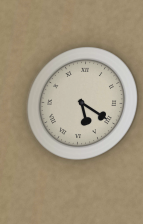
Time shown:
{"hour": 5, "minute": 20}
